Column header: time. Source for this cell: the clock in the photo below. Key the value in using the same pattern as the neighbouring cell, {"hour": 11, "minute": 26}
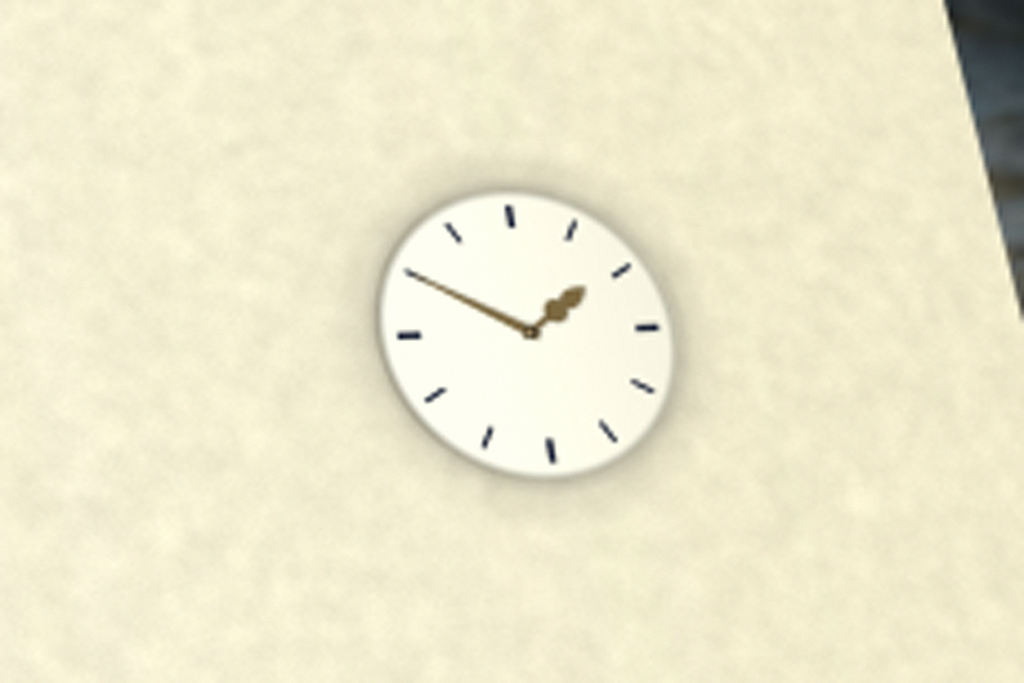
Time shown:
{"hour": 1, "minute": 50}
